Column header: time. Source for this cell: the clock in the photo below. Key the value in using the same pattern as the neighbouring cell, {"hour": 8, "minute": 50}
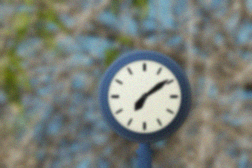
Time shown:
{"hour": 7, "minute": 9}
